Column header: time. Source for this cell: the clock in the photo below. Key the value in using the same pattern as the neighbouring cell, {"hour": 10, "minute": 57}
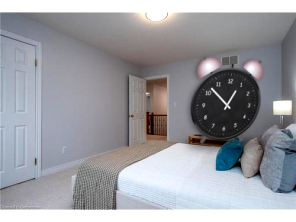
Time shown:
{"hour": 12, "minute": 52}
